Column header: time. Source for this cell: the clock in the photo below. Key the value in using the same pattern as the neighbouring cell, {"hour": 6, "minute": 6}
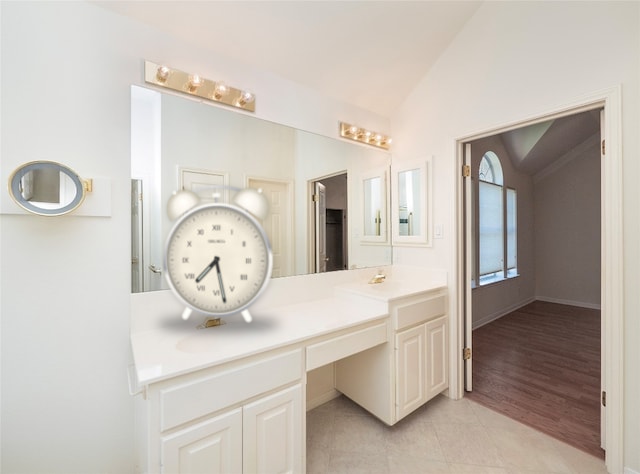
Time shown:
{"hour": 7, "minute": 28}
